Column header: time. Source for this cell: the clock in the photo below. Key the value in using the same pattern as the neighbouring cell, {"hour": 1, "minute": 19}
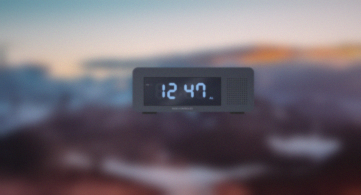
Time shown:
{"hour": 12, "minute": 47}
